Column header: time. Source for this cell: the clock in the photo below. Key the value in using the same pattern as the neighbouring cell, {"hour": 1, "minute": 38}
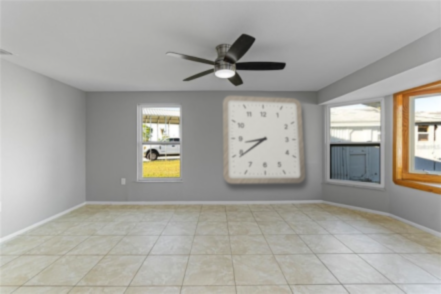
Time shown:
{"hour": 8, "minute": 39}
